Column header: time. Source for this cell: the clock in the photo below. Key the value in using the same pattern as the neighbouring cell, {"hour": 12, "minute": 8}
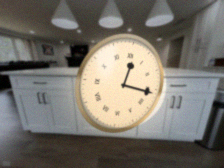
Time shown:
{"hour": 12, "minute": 16}
